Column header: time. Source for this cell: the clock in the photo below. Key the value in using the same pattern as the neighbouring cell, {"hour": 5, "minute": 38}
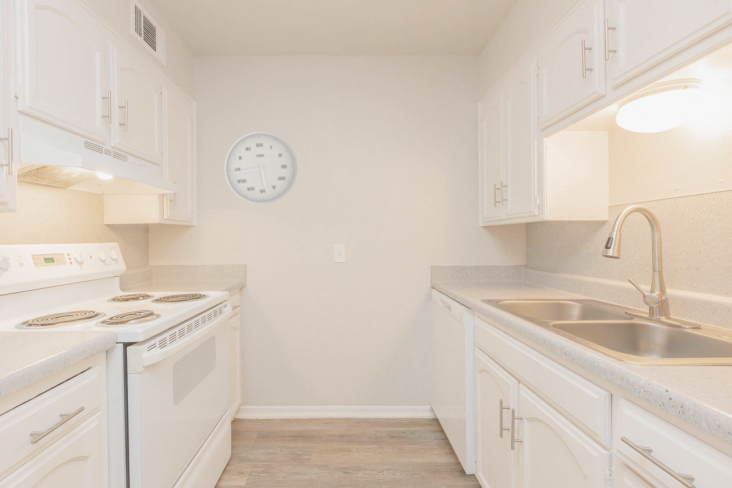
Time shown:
{"hour": 5, "minute": 44}
